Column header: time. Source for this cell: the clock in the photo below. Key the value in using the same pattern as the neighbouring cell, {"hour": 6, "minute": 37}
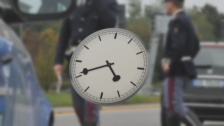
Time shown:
{"hour": 4, "minute": 41}
